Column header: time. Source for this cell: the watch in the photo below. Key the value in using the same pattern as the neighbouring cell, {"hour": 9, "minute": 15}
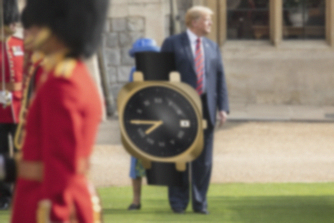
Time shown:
{"hour": 7, "minute": 45}
